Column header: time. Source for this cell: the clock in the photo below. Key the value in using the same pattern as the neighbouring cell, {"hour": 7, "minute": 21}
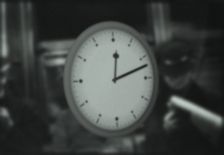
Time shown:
{"hour": 12, "minute": 12}
